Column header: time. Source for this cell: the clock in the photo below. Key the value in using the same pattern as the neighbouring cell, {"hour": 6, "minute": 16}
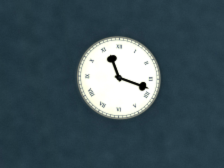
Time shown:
{"hour": 11, "minute": 18}
